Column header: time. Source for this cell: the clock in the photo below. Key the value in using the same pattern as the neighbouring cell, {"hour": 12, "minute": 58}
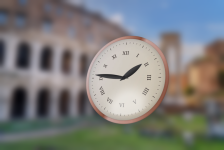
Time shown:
{"hour": 1, "minute": 46}
